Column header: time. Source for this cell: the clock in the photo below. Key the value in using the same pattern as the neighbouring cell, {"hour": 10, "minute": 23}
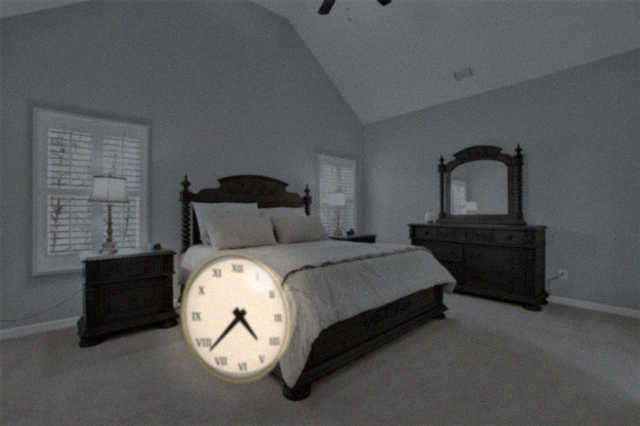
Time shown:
{"hour": 4, "minute": 38}
